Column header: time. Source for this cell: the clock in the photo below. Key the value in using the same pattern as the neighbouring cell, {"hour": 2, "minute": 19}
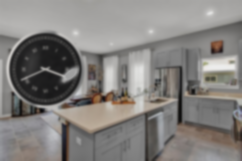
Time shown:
{"hour": 3, "minute": 41}
